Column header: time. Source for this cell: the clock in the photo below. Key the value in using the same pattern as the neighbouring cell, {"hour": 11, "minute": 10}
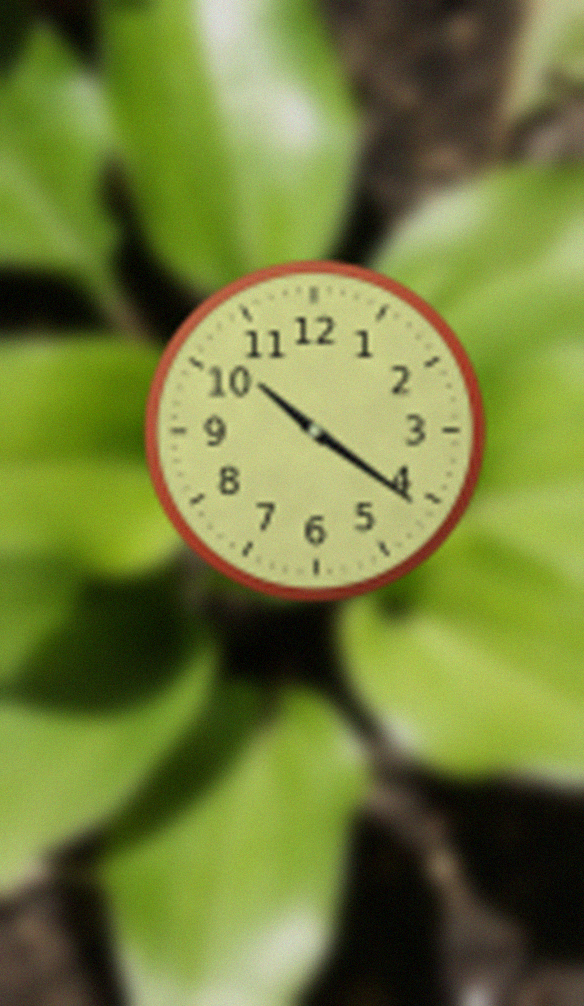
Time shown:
{"hour": 10, "minute": 21}
